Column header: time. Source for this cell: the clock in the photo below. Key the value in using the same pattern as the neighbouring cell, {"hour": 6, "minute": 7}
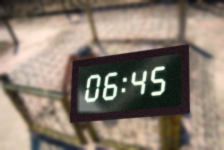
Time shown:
{"hour": 6, "minute": 45}
